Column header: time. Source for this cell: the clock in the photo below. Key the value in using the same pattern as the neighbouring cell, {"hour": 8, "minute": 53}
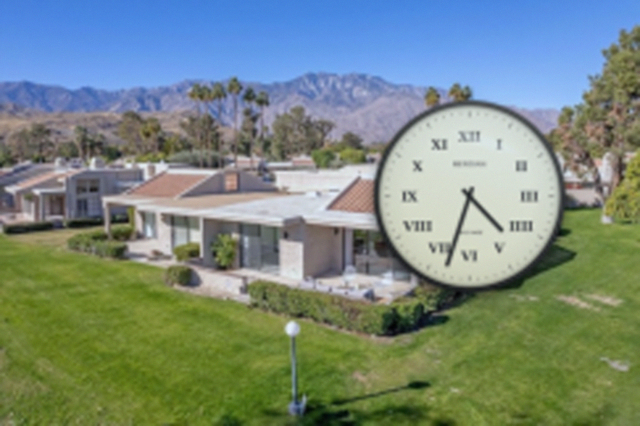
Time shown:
{"hour": 4, "minute": 33}
